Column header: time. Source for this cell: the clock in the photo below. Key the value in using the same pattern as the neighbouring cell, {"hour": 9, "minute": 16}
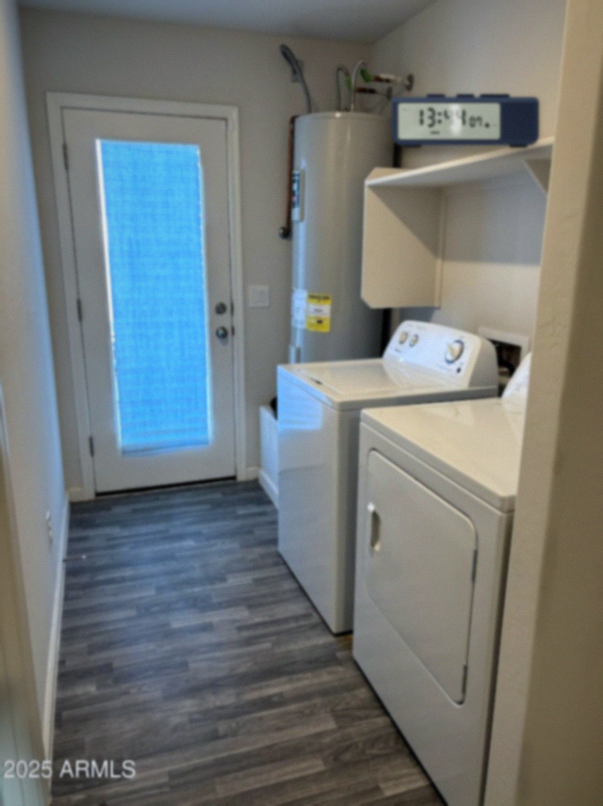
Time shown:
{"hour": 13, "minute": 44}
